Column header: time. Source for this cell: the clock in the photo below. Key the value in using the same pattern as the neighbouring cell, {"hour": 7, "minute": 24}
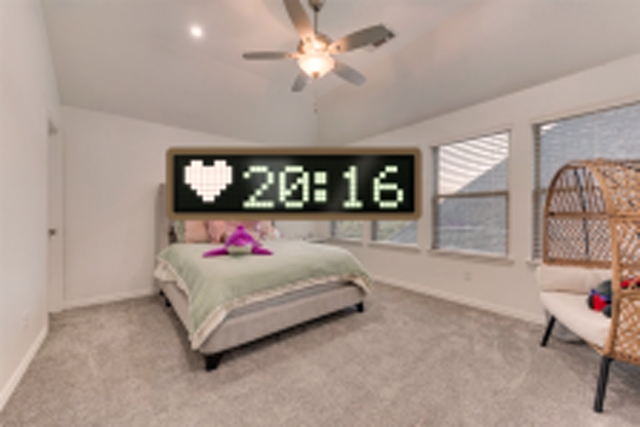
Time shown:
{"hour": 20, "minute": 16}
